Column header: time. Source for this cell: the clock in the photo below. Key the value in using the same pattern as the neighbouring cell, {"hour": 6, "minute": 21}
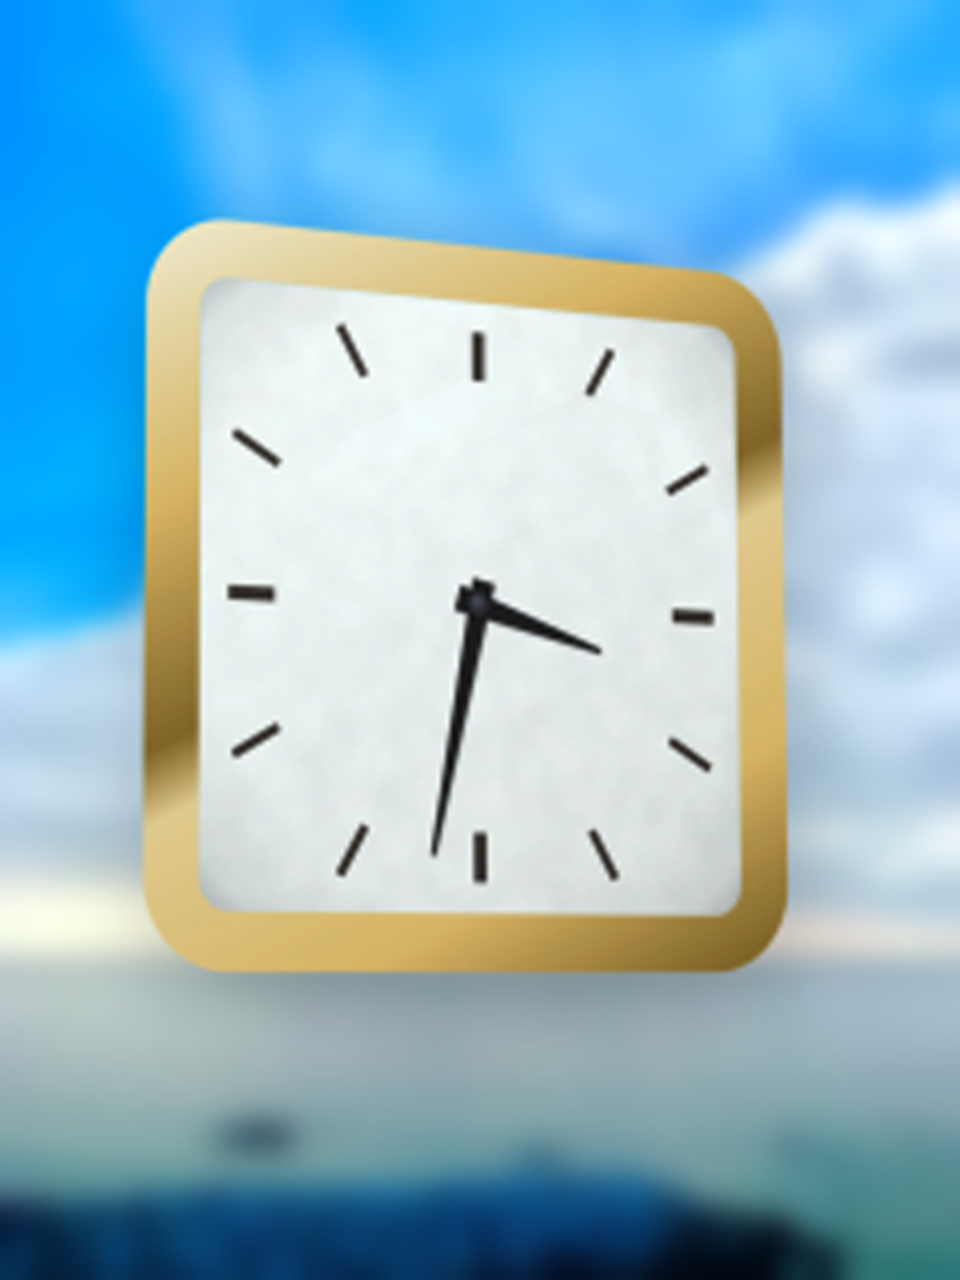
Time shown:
{"hour": 3, "minute": 32}
